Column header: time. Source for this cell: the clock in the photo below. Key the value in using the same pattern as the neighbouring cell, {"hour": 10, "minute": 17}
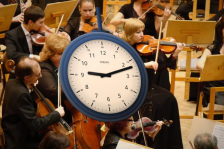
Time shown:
{"hour": 9, "minute": 12}
